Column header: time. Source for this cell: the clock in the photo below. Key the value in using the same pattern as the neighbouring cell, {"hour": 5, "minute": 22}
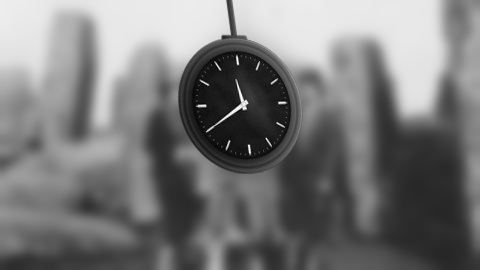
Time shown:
{"hour": 11, "minute": 40}
